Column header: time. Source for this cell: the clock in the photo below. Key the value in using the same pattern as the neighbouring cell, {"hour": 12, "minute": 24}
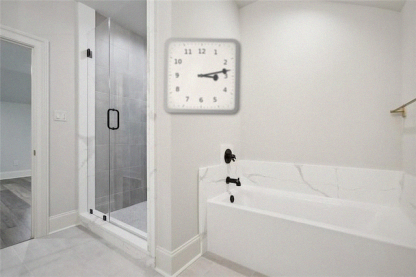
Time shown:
{"hour": 3, "minute": 13}
